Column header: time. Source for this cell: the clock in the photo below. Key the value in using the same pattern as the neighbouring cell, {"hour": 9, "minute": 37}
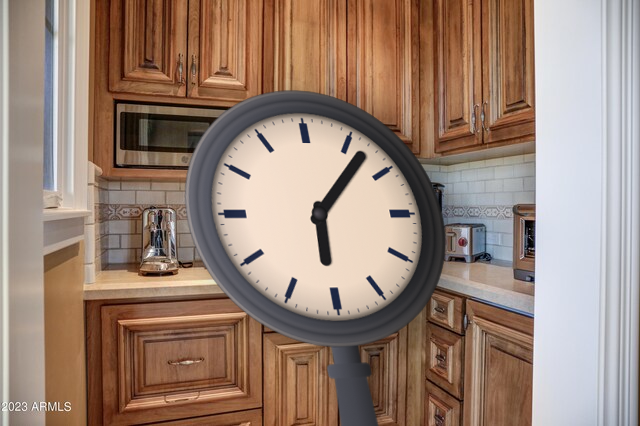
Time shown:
{"hour": 6, "minute": 7}
